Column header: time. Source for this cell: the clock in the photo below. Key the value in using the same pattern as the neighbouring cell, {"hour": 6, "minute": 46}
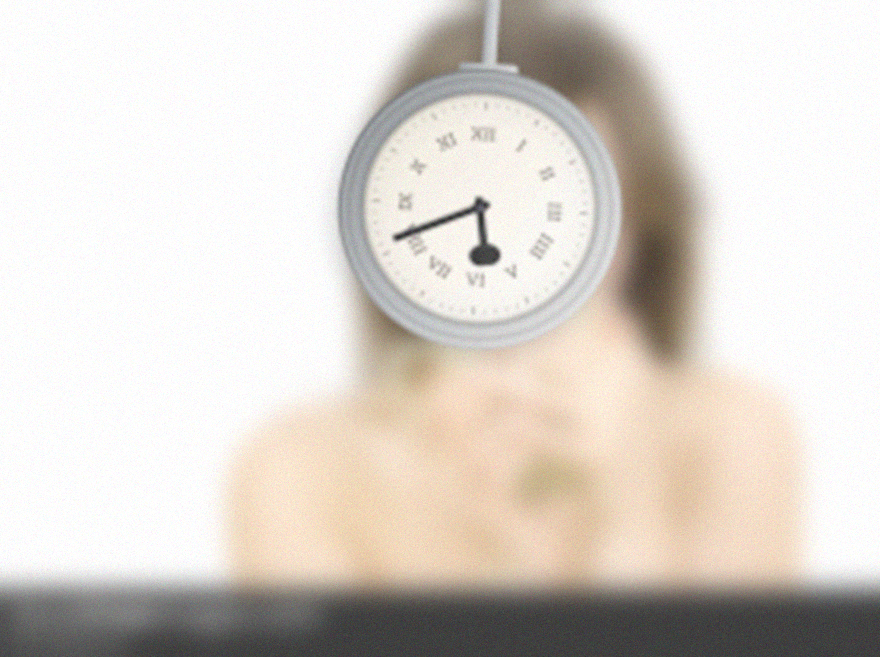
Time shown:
{"hour": 5, "minute": 41}
